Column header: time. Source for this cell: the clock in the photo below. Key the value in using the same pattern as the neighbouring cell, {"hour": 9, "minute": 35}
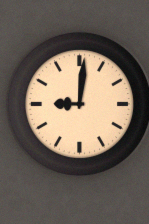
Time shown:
{"hour": 9, "minute": 1}
